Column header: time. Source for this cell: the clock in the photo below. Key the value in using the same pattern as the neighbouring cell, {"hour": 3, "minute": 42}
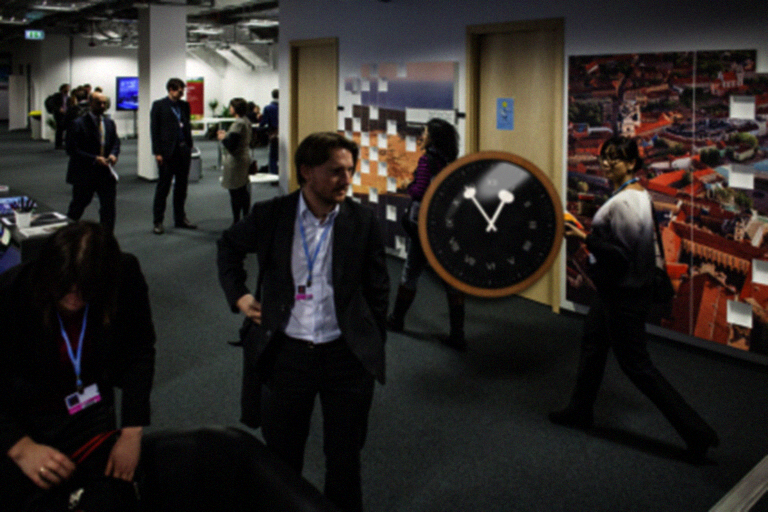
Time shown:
{"hour": 12, "minute": 54}
